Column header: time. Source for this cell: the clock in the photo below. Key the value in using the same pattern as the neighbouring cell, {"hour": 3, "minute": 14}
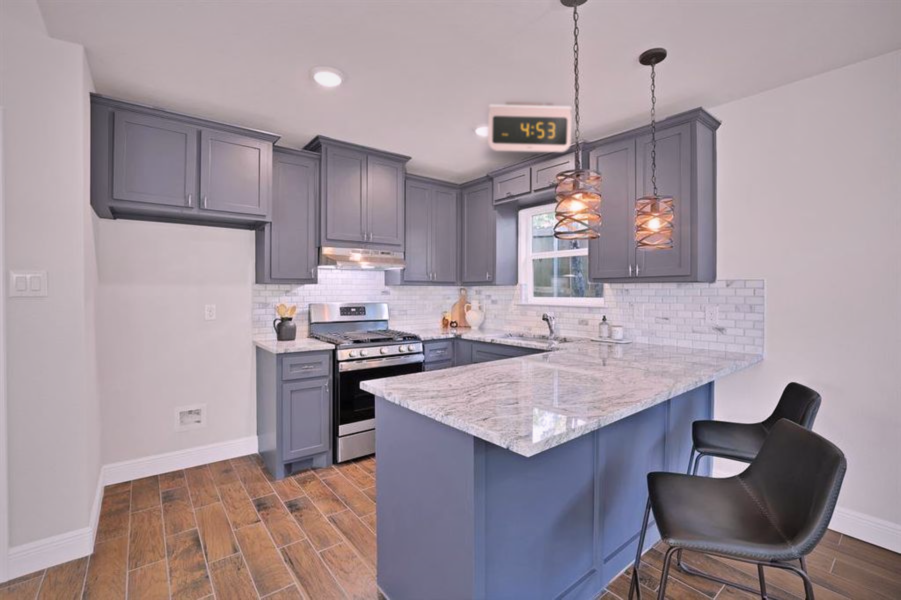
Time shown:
{"hour": 4, "minute": 53}
